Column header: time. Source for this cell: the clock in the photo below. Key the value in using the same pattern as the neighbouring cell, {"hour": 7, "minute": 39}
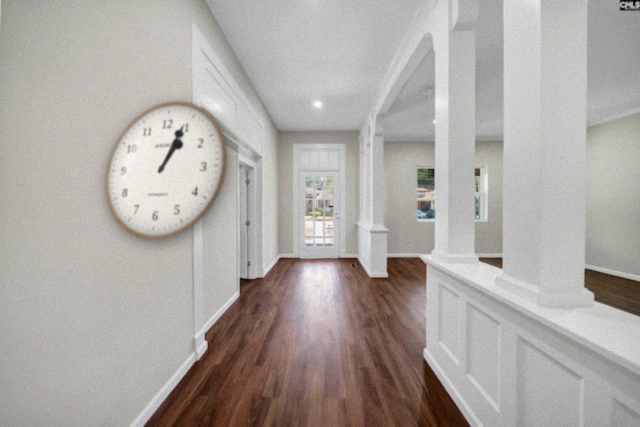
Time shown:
{"hour": 1, "minute": 4}
